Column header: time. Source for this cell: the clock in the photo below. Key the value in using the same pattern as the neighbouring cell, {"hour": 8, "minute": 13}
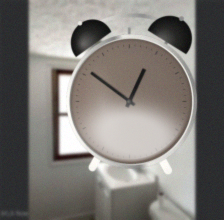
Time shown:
{"hour": 12, "minute": 51}
